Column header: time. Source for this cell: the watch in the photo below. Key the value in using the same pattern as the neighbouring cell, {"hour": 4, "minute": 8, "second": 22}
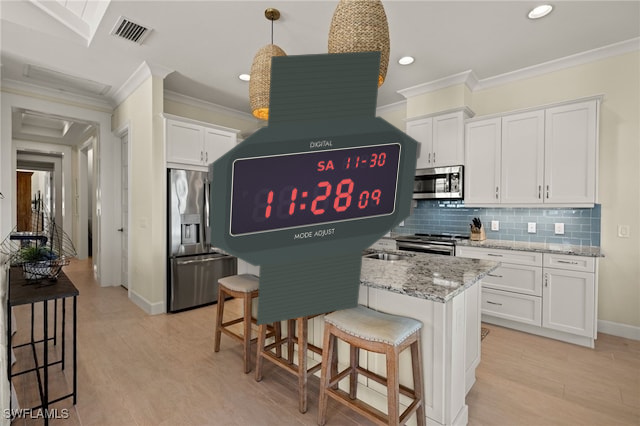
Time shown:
{"hour": 11, "minute": 28, "second": 9}
